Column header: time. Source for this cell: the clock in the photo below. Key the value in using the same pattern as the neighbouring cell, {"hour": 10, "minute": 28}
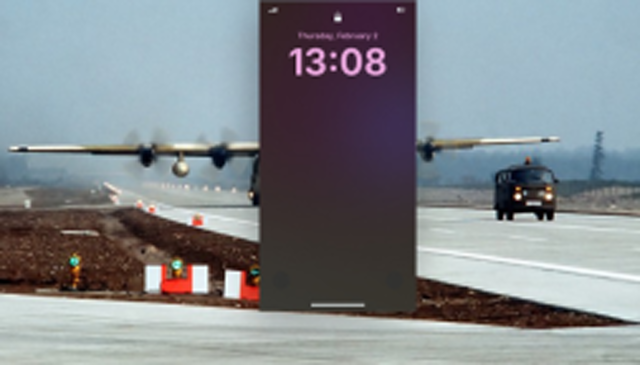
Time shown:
{"hour": 13, "minute": 8}
